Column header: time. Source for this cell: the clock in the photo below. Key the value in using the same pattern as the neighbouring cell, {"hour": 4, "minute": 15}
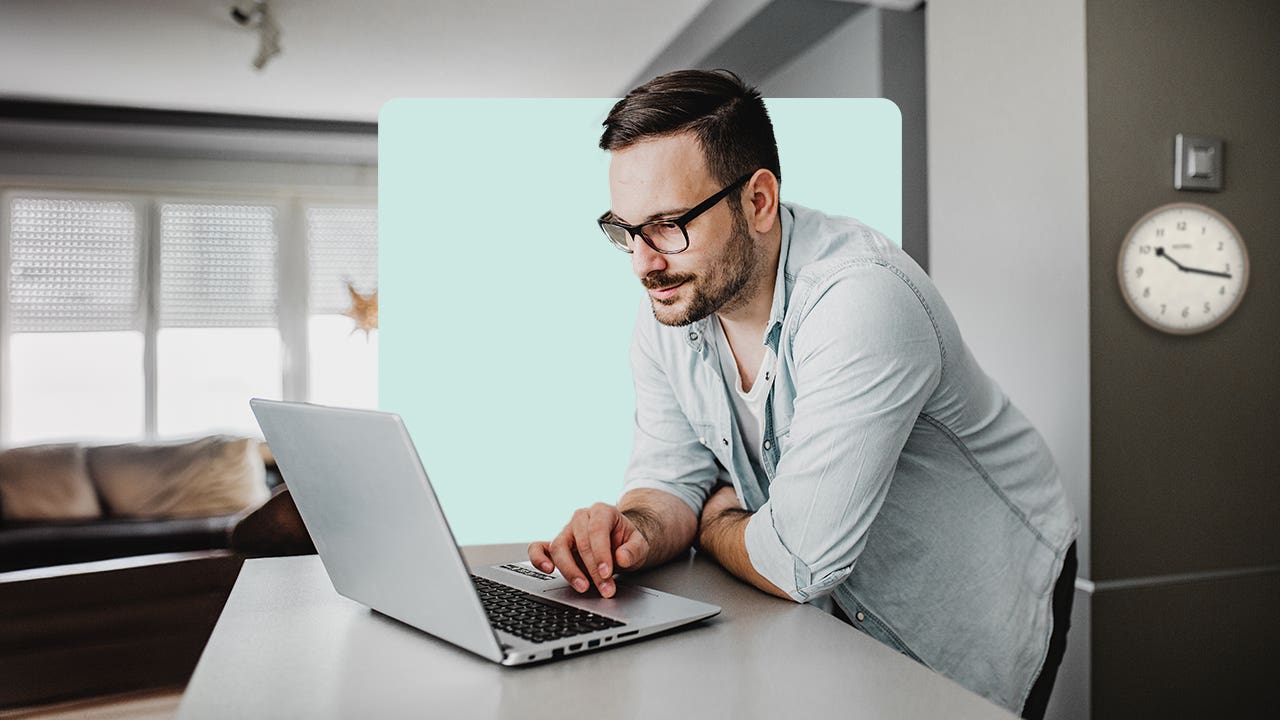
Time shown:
{"hour": 10, "minute": 17}
